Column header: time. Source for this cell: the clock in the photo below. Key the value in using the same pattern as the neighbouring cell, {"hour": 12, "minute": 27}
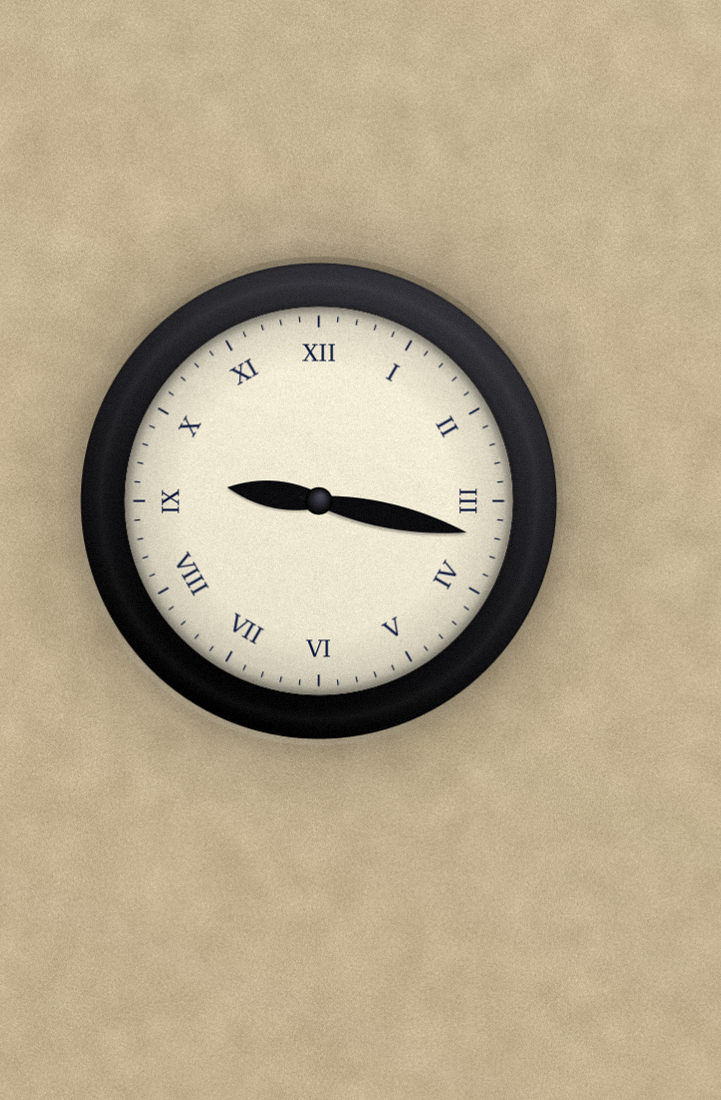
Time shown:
{"hour": 9, "minute": 17}
